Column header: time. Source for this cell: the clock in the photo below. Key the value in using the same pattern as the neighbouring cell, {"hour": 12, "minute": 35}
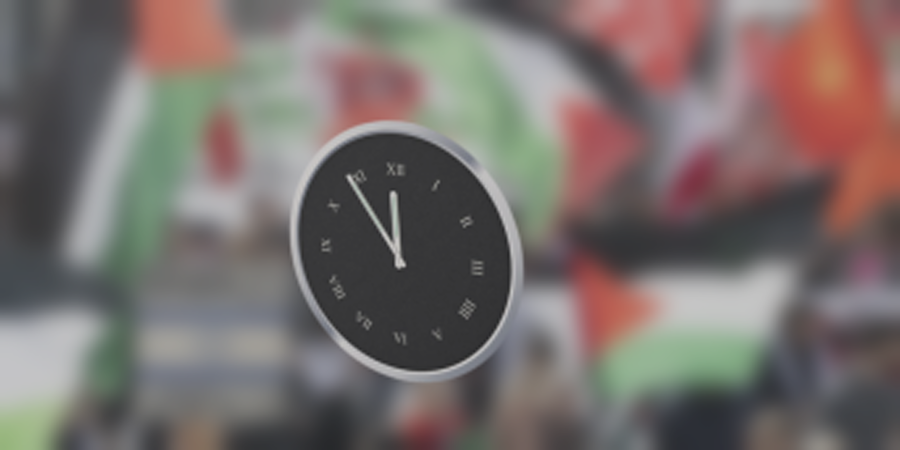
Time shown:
{"hour": 11, "minute": 54}
